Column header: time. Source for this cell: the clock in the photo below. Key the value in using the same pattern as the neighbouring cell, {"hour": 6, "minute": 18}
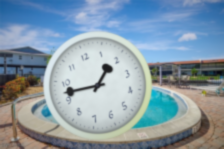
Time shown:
{"hour": 1, "minute": 47}
